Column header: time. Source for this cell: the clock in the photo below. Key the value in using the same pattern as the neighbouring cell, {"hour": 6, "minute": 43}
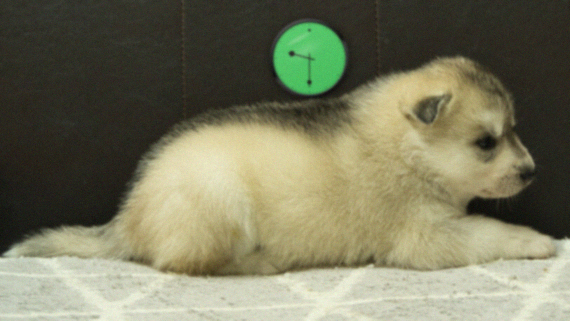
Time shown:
{"hour": 9, "minute": 30}
